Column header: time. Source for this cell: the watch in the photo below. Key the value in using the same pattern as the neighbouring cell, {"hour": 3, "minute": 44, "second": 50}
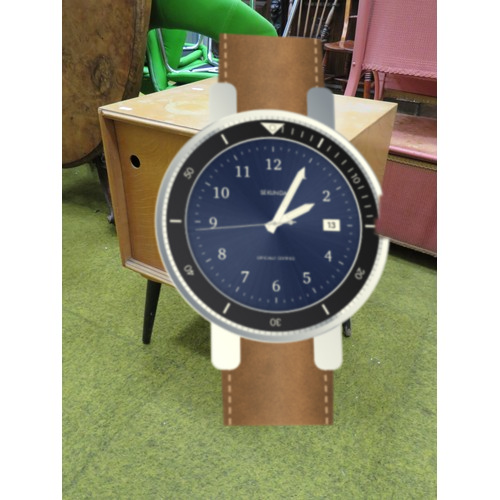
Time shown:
{"hour": 2, "minute": 4, "second": 44}
